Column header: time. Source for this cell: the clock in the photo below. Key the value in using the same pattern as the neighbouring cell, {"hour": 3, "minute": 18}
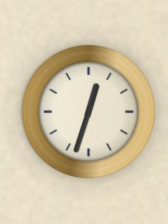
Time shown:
{"hour": 12, "minute": 33}
